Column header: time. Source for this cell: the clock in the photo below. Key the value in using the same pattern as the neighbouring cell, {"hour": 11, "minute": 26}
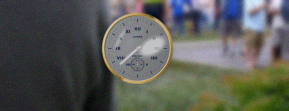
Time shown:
{"hour": 7, "minute": 38}
